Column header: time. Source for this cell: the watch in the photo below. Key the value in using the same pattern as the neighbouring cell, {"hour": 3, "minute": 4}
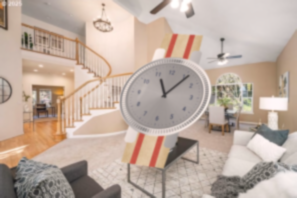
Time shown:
{"hour": 11, "minute": 6}
